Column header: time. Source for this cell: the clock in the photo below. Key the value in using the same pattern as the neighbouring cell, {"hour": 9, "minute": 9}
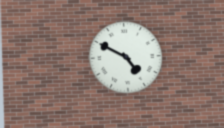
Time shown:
{"hour": 4, "minute": 50}
